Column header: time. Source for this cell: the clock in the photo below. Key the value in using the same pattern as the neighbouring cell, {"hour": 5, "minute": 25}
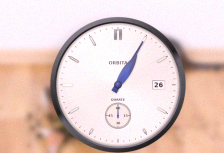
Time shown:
{"hour": 1, "minute": 5}
